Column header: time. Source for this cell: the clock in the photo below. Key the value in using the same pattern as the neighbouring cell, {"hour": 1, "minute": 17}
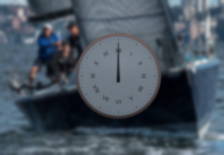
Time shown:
{"hour": 12, "minute": 0}
